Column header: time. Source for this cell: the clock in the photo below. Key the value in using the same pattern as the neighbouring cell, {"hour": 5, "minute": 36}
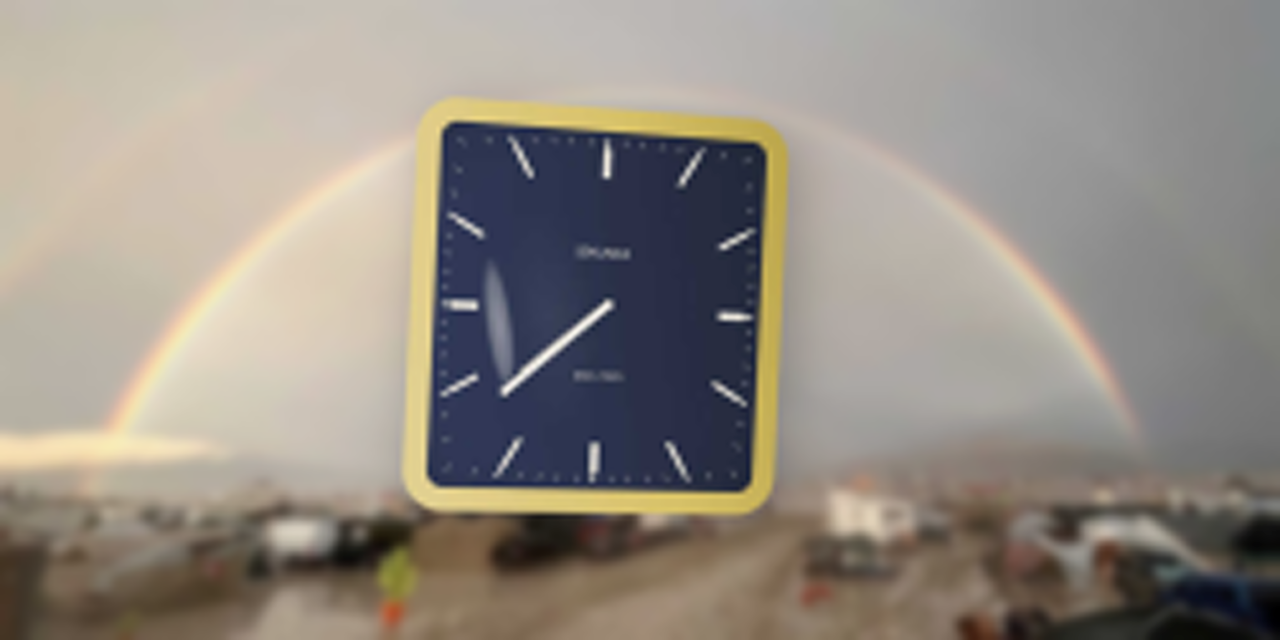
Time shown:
{"hour": 7, "minute": 38}
